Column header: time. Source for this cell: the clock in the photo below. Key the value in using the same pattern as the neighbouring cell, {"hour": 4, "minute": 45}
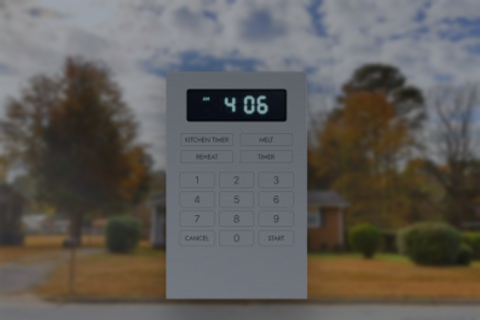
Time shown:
{"hour": 4, "minute": 6}
